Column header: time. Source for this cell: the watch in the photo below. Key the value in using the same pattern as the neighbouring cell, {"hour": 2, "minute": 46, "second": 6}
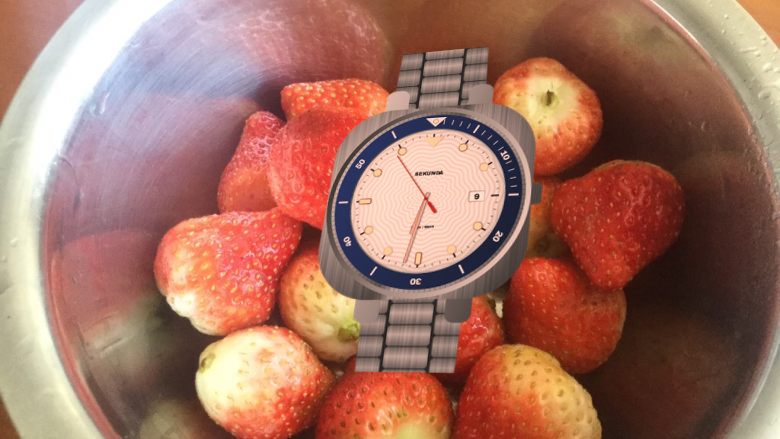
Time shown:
{"hour": 6, "minute": 31, "second": 54}
